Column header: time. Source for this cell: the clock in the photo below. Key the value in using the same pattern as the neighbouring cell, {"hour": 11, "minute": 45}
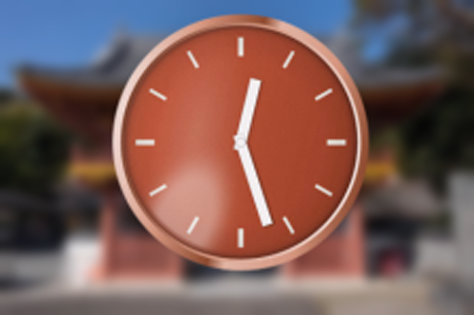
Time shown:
{"hour": 12, "minute": 27}
